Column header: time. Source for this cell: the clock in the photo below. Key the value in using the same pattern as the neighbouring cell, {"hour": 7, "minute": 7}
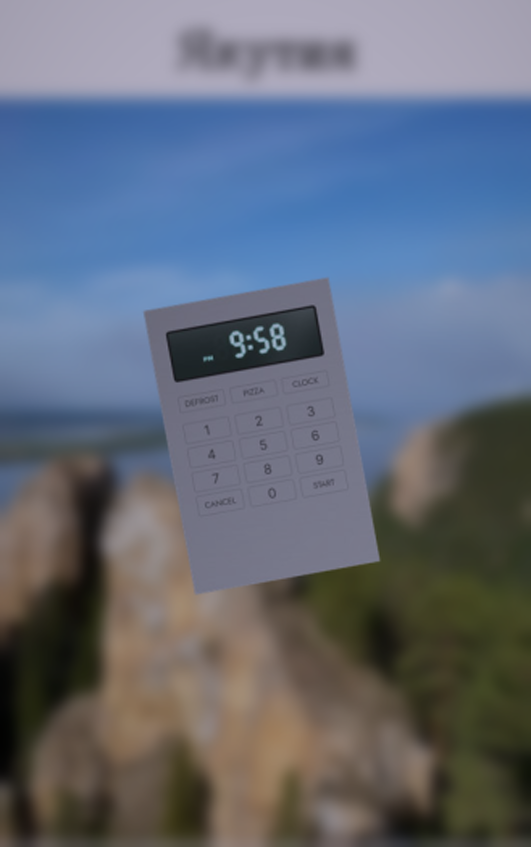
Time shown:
{"hour": 9, "minute": 58}
